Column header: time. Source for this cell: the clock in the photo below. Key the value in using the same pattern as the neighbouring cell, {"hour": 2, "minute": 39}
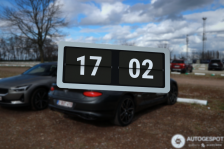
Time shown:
{"hour": 17, "minute": 2}
